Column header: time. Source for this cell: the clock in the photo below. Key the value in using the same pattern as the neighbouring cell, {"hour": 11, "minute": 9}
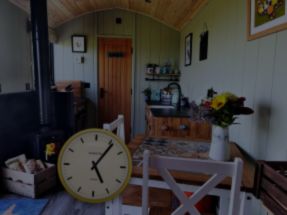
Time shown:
{"hour": 5, "minute": 6}
